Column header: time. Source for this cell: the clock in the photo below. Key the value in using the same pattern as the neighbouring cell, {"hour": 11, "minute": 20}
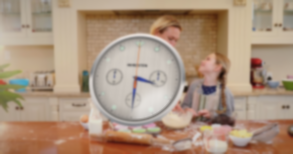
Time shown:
{"hour": 3, "minute": 30}
